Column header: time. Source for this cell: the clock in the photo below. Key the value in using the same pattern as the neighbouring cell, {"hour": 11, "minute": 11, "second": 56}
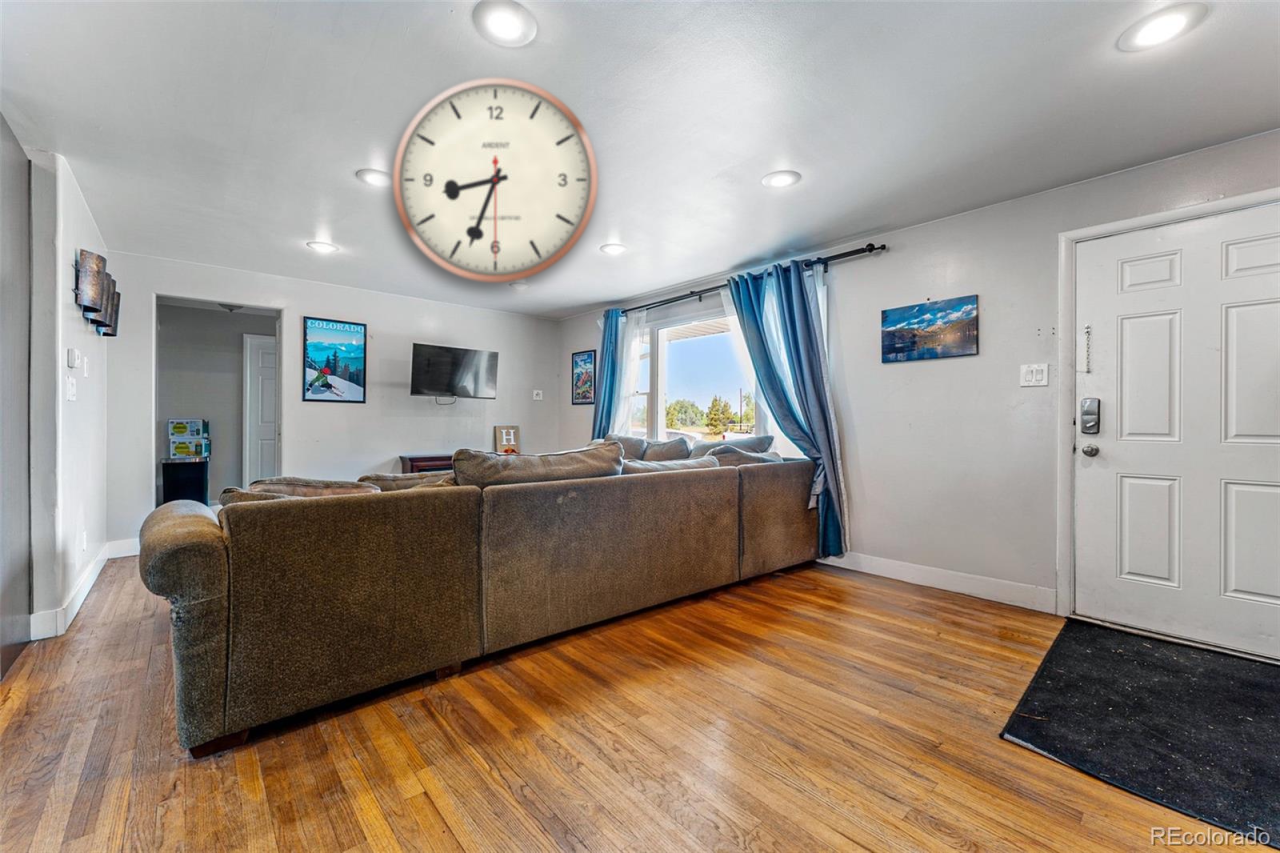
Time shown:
{"hour": 8, "minute": 33, "second": 30}
